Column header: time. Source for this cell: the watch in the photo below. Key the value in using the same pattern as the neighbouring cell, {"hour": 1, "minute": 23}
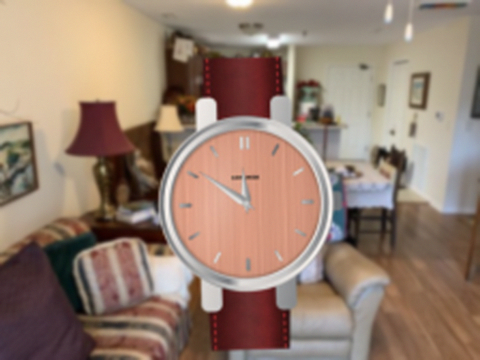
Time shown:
{"hour": 11, "minute": 51}
